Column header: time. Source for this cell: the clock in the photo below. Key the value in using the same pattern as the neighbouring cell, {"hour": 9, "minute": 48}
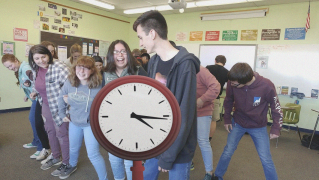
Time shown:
{"hour": 4, "minute": 16}
